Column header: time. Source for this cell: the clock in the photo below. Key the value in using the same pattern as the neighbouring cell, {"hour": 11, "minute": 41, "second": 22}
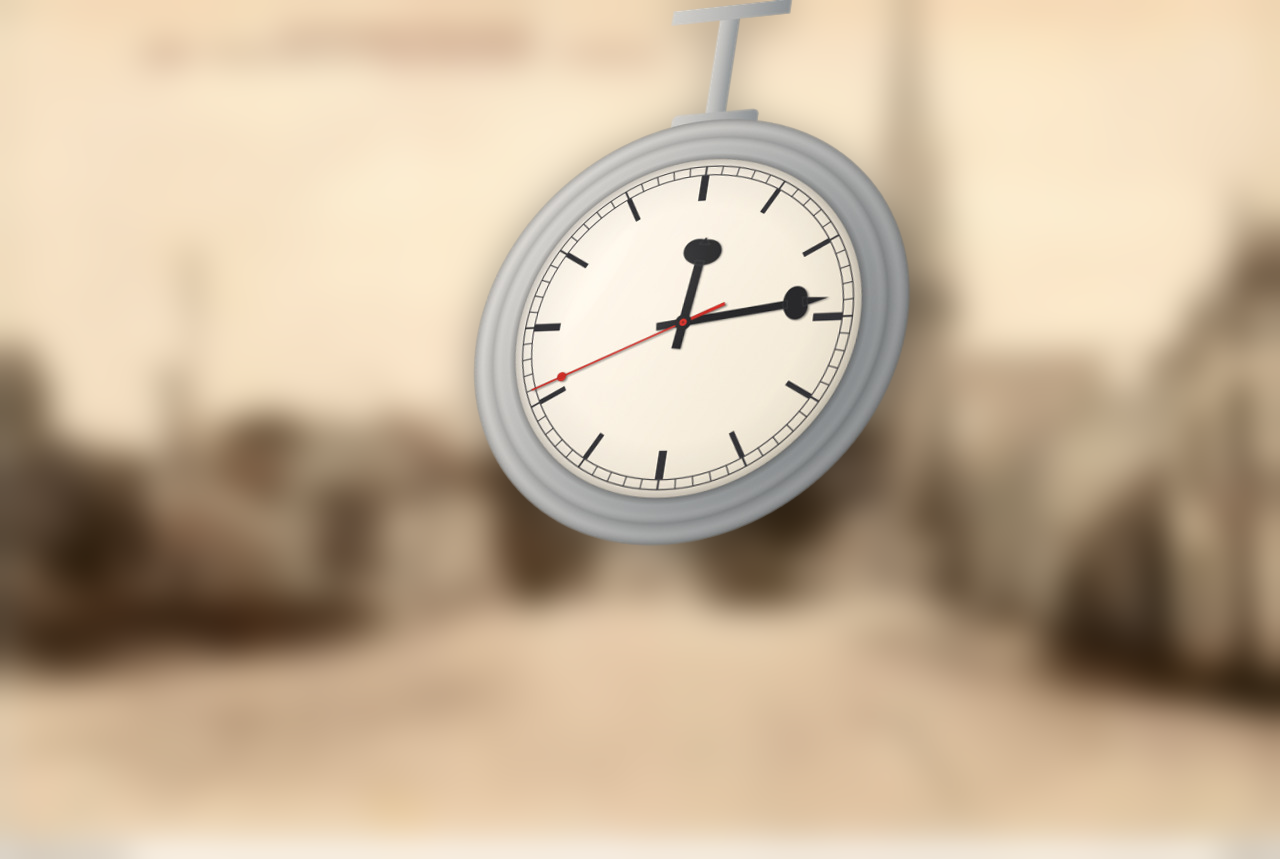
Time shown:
{"hour": 12, "minute": 13, "second": 41}
